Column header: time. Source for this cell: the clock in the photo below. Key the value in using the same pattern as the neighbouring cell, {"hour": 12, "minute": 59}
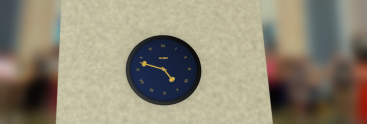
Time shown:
{"hour": 4, "minute": 48}
